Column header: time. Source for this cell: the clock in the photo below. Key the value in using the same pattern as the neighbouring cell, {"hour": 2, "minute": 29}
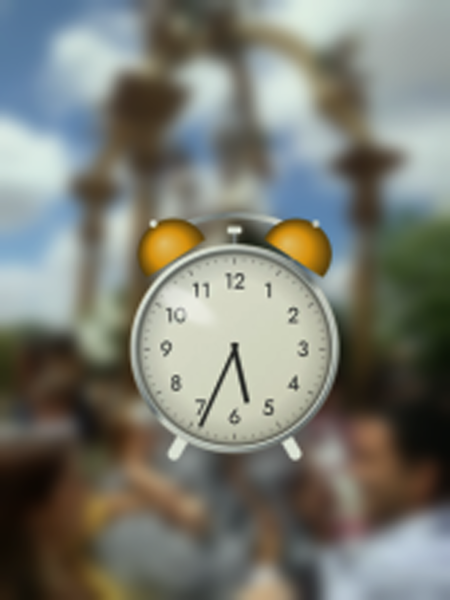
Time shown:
{"hour": 5, "minute": 34}
